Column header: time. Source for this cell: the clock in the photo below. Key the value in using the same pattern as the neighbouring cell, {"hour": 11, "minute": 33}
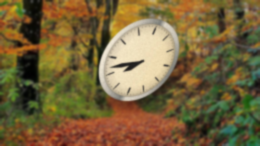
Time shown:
{"hour": 7, "minute": 42}
